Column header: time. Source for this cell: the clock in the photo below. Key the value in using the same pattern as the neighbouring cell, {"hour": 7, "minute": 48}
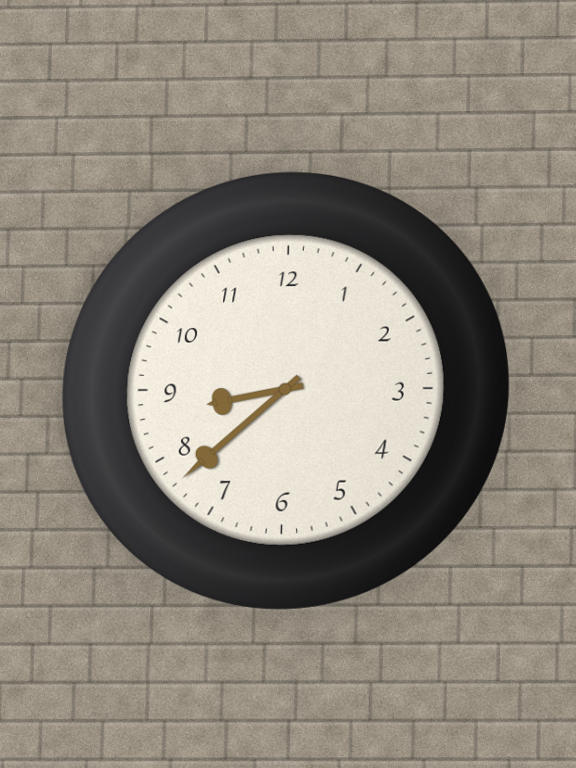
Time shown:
{"hour": 8, "minute": 38}
